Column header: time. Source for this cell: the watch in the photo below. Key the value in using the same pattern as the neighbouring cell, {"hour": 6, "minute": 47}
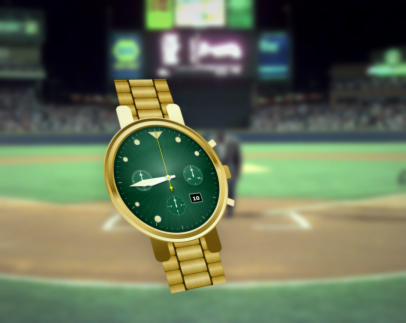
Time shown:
{"hour": 8, "minute": 44}
